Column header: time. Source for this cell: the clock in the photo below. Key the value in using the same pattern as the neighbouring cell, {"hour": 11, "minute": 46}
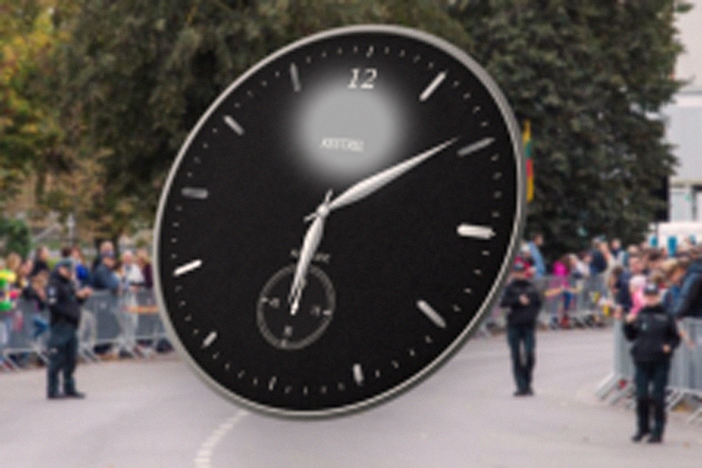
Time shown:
{"hour": 6, "minute": 9}
